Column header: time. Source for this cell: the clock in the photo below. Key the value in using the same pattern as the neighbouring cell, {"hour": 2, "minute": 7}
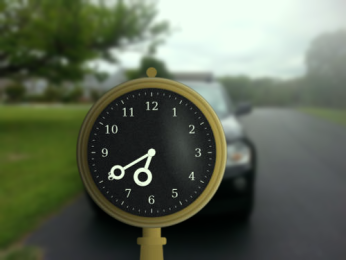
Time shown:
{"hour": 6, "minute": 40}
